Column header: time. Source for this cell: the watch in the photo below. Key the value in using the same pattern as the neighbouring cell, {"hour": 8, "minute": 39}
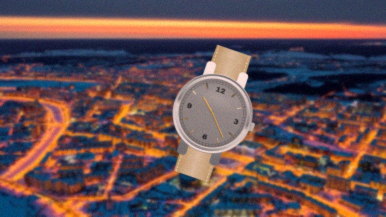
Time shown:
{"hour": 10, "minute": 23}
